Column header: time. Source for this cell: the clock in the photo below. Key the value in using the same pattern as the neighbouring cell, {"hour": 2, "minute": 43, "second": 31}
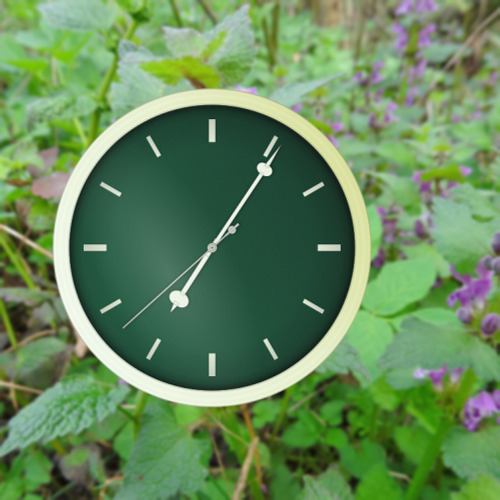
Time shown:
{"hour": 7, "minute": 5, "second": 38}
